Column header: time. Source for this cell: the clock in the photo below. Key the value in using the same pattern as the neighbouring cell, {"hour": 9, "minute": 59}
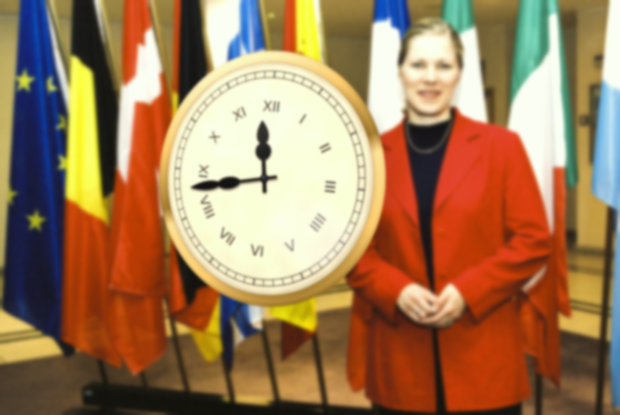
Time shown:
{"hour": 11, "minute": 43}
